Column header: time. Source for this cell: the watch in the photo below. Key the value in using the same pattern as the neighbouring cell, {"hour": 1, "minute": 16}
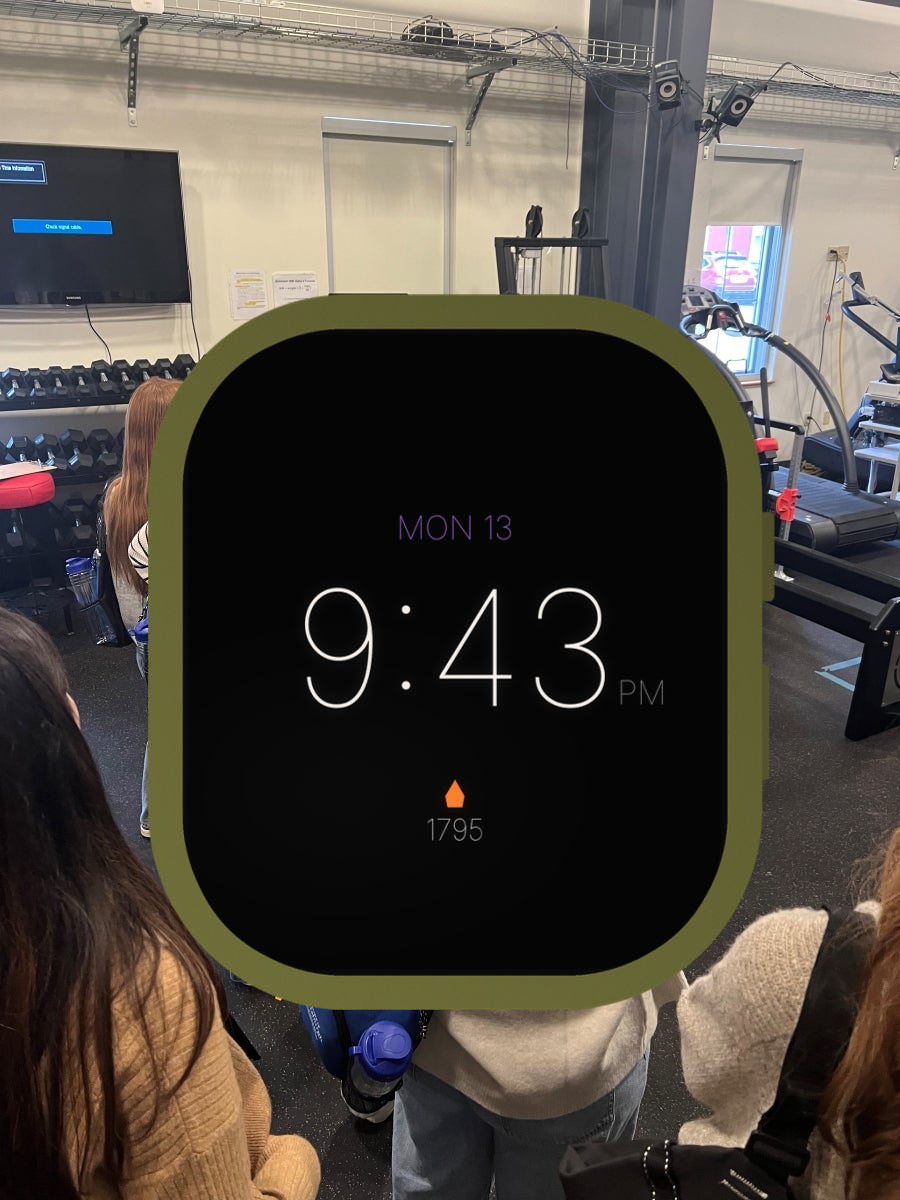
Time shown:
{"hour": 9, "minute": 43}
